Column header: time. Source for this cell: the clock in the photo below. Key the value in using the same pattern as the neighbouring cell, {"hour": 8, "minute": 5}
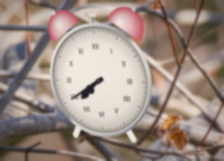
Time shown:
{"hour": 7, "minute": 40}
